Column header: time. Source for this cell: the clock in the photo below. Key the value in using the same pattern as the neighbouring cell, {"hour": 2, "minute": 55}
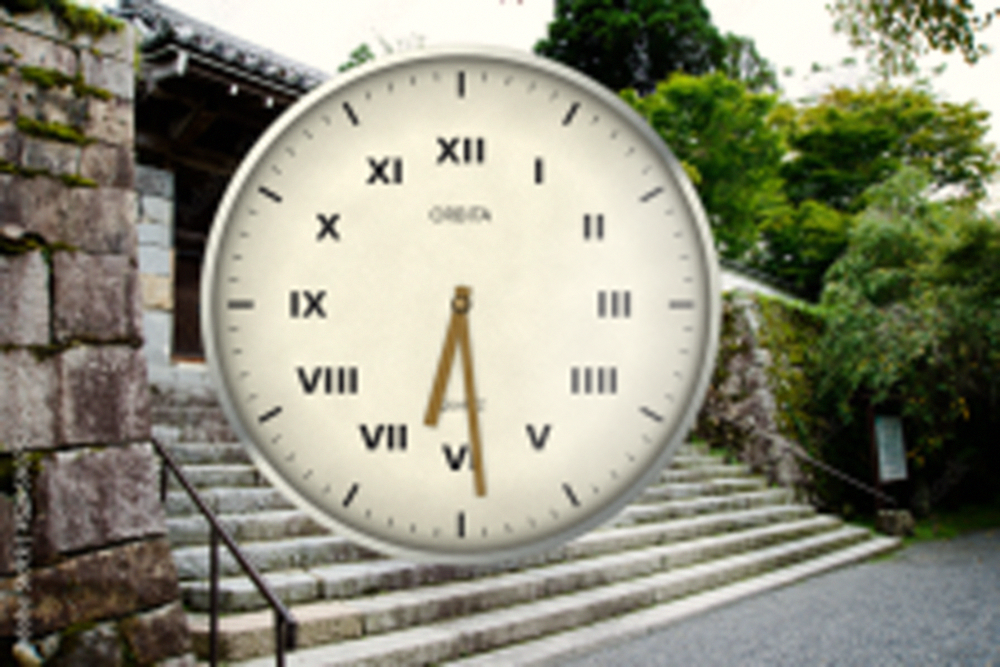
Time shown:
{"hour": 6, "minute": 29}
